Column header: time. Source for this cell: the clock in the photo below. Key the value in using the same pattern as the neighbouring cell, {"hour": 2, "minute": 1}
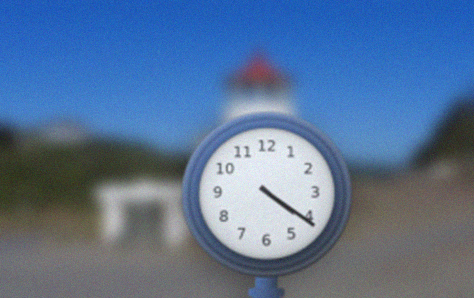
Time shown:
{"hour": 4, "minute": 21}
